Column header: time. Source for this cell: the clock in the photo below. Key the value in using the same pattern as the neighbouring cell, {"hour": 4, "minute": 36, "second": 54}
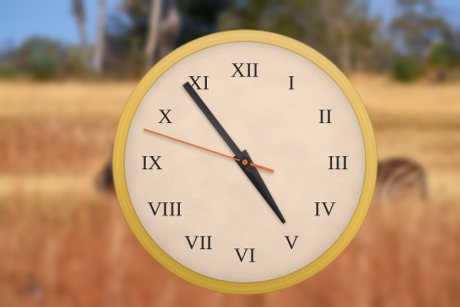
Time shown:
{"hour": 4, "minute": 53, "second": 48}
